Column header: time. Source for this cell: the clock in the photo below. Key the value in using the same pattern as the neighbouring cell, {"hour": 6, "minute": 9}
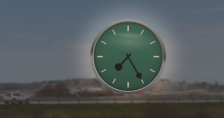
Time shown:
{"hour": 7, "minute": 25}
